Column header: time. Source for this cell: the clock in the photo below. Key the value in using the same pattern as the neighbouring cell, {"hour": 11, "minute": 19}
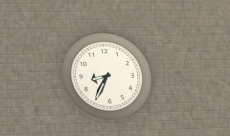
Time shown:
{"hour": 8, "minute": 35}
